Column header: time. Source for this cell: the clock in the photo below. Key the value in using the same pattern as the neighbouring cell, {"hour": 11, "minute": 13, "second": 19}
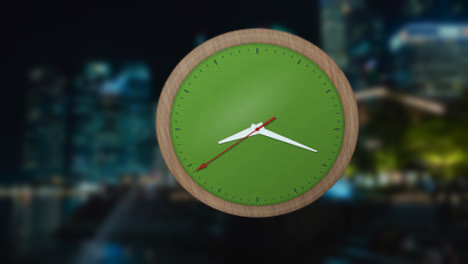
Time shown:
{"hour": 8, "minute": 18, "second": 39}
